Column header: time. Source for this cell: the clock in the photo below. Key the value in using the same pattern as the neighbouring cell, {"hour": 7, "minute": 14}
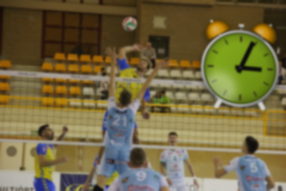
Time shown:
{"hour": 3, "minute": 4}
